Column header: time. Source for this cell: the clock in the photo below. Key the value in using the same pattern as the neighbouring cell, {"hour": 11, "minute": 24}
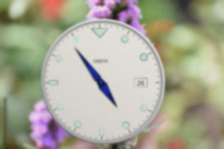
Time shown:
{"hour": 4, "minute": 54}
